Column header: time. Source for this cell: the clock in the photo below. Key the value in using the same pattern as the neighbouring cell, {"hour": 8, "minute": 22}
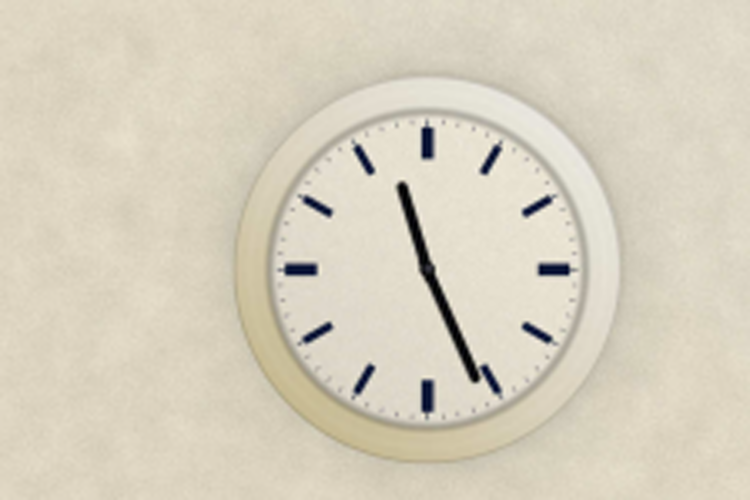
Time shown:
{"hour": 11, "minute": 26}
